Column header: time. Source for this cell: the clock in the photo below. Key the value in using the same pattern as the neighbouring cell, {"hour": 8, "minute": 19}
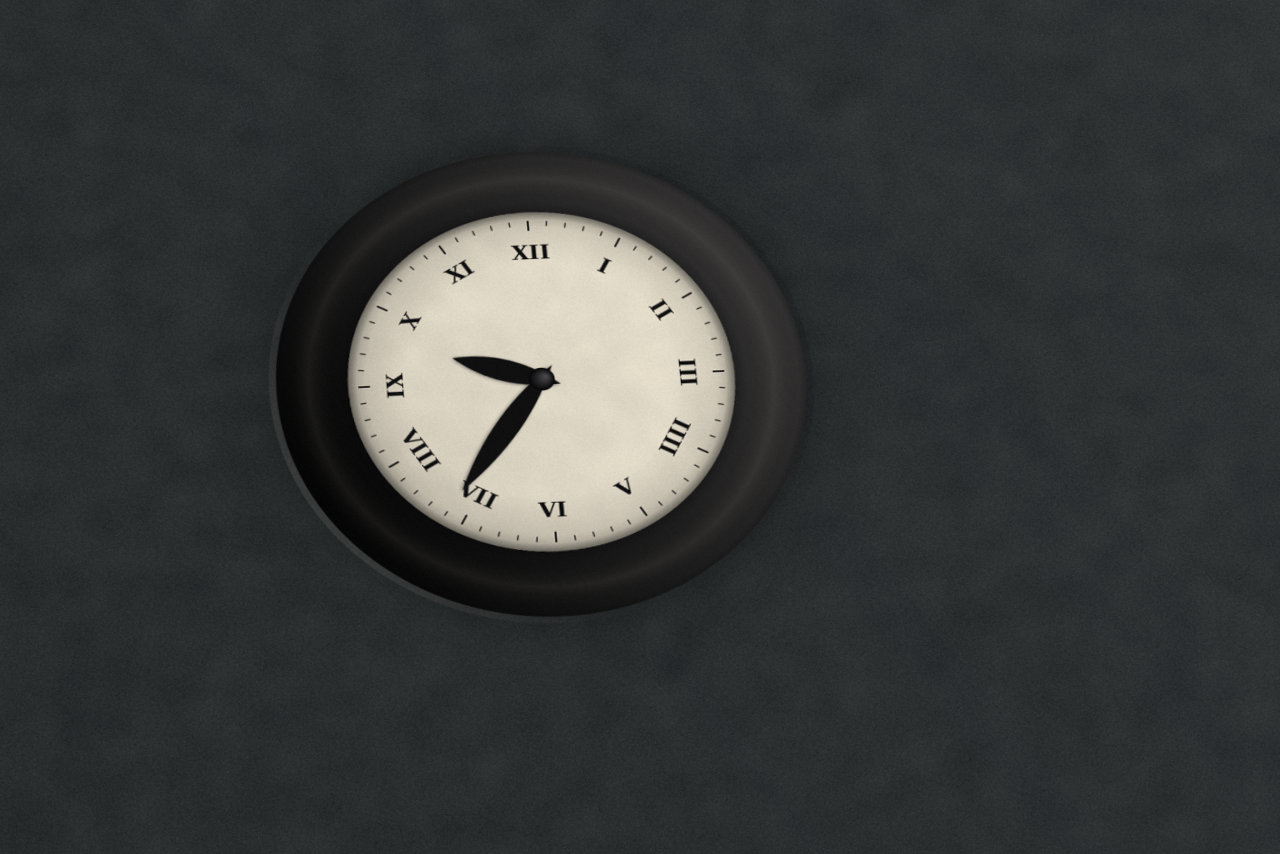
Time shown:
{"hour": 9, "minute": 36}
